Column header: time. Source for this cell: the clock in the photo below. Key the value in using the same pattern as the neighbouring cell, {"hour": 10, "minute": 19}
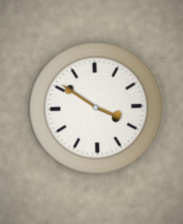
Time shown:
{"hour": 3, "minute": 51}
